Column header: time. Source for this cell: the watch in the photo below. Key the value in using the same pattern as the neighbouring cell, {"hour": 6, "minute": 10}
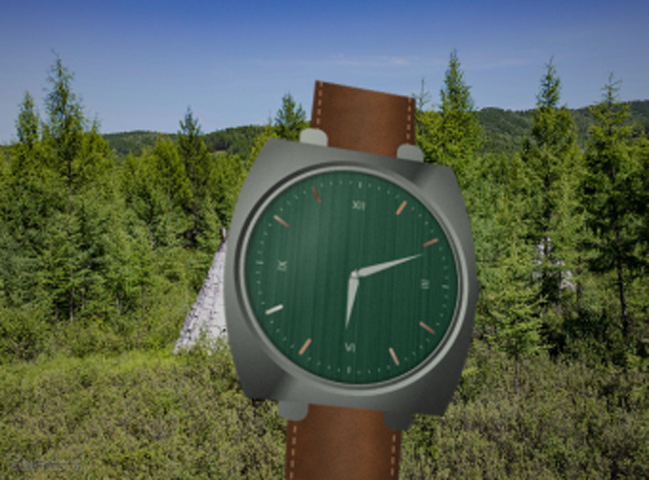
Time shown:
{"hour": 6, "minute": 11}
